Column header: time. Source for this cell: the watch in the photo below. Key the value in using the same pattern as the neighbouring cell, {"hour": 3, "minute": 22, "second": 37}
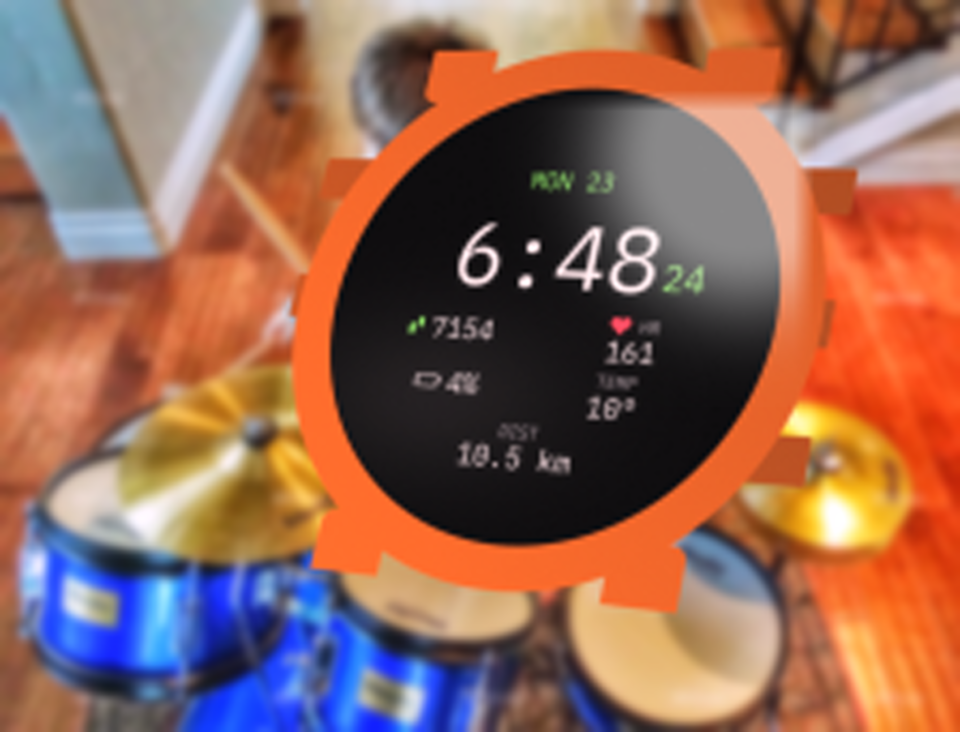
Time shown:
{"hour": 6, "minute": 48, "second": 24}
